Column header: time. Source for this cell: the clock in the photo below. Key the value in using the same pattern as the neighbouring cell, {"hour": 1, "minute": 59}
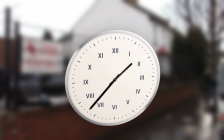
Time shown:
{"hour": 1, "minute": 37}
